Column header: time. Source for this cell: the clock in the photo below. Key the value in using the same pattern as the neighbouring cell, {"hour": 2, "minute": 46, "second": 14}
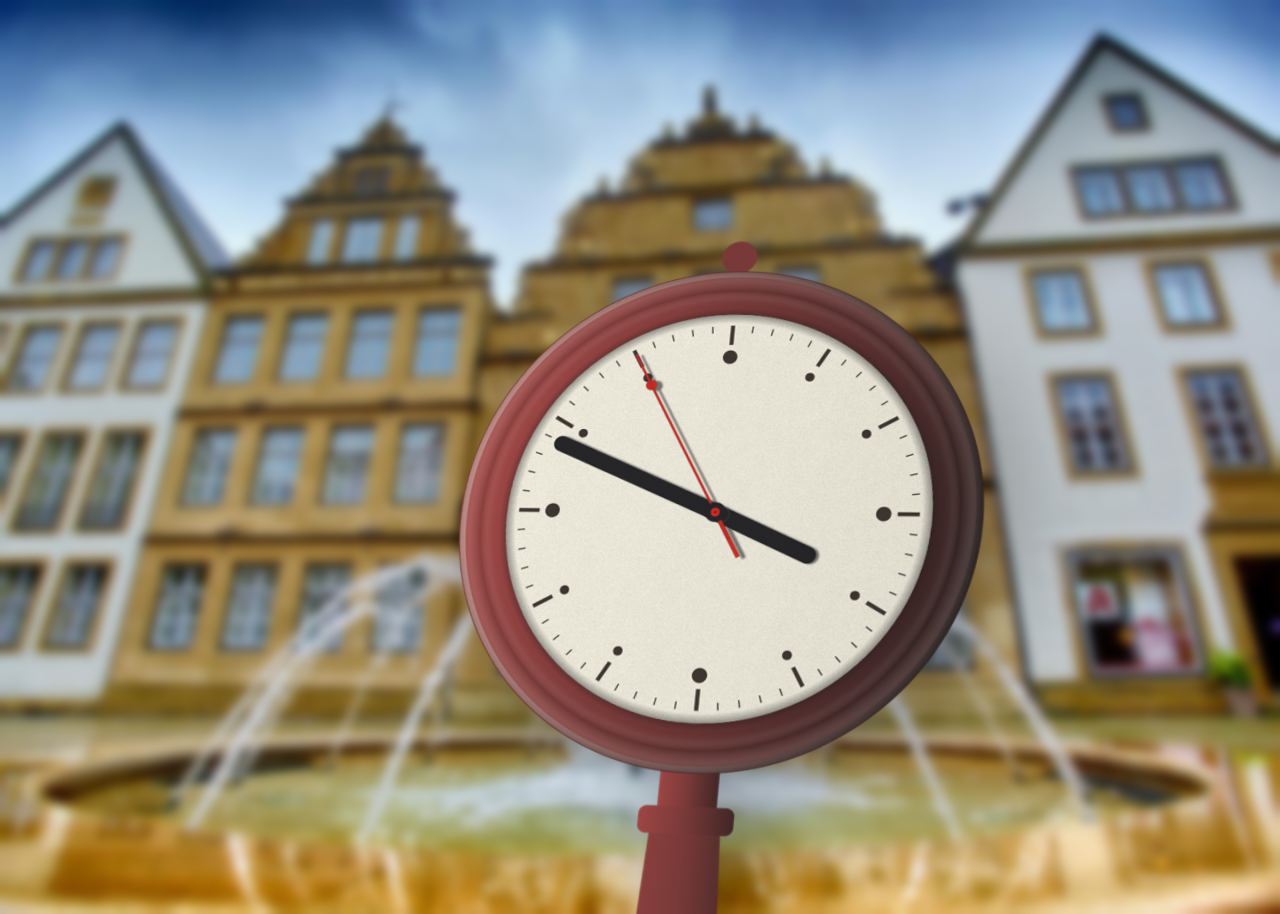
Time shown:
{"hour": 3, "minute": 48, "second": 55}
